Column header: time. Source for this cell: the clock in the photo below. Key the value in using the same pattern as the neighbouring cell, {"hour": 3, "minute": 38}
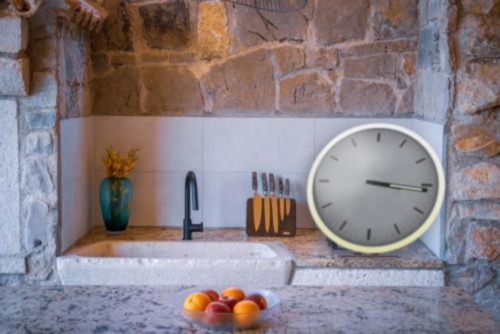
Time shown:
{"hour": 3, "minute": 16}
